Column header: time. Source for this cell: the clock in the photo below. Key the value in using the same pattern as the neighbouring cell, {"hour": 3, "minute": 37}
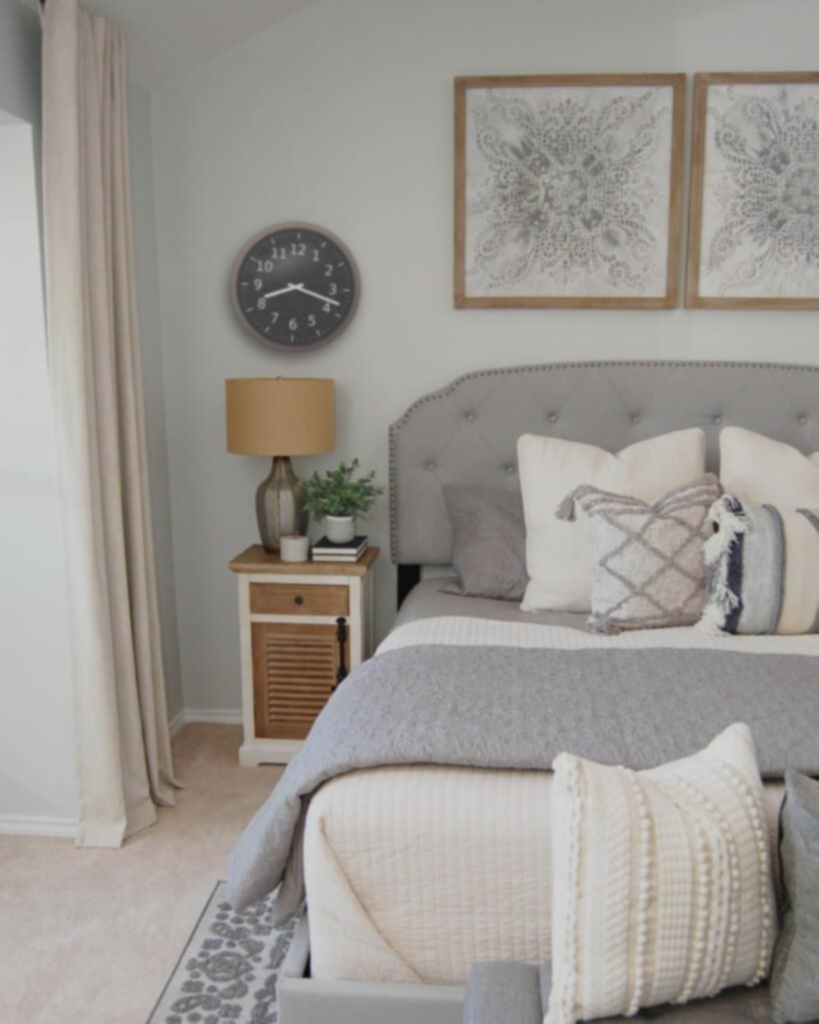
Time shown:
{"hour": 8, "minute": 18}
